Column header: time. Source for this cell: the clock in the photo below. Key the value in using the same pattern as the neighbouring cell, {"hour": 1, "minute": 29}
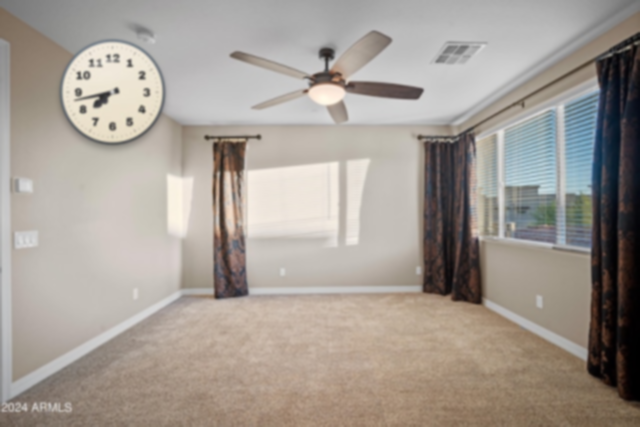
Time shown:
{"hour": 7, "minute": 43}
